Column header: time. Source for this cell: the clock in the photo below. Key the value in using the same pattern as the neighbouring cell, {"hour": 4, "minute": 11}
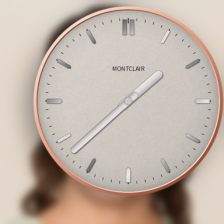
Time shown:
{"hour": 1, "minute": 38}
